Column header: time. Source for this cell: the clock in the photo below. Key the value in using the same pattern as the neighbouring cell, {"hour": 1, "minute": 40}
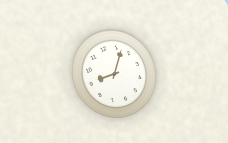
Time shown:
{"hour": 9, "minute": 7}
